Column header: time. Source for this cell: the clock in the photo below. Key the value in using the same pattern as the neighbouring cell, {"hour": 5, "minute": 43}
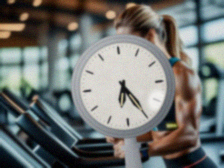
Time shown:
{"hour": 6, "minute": 25}
